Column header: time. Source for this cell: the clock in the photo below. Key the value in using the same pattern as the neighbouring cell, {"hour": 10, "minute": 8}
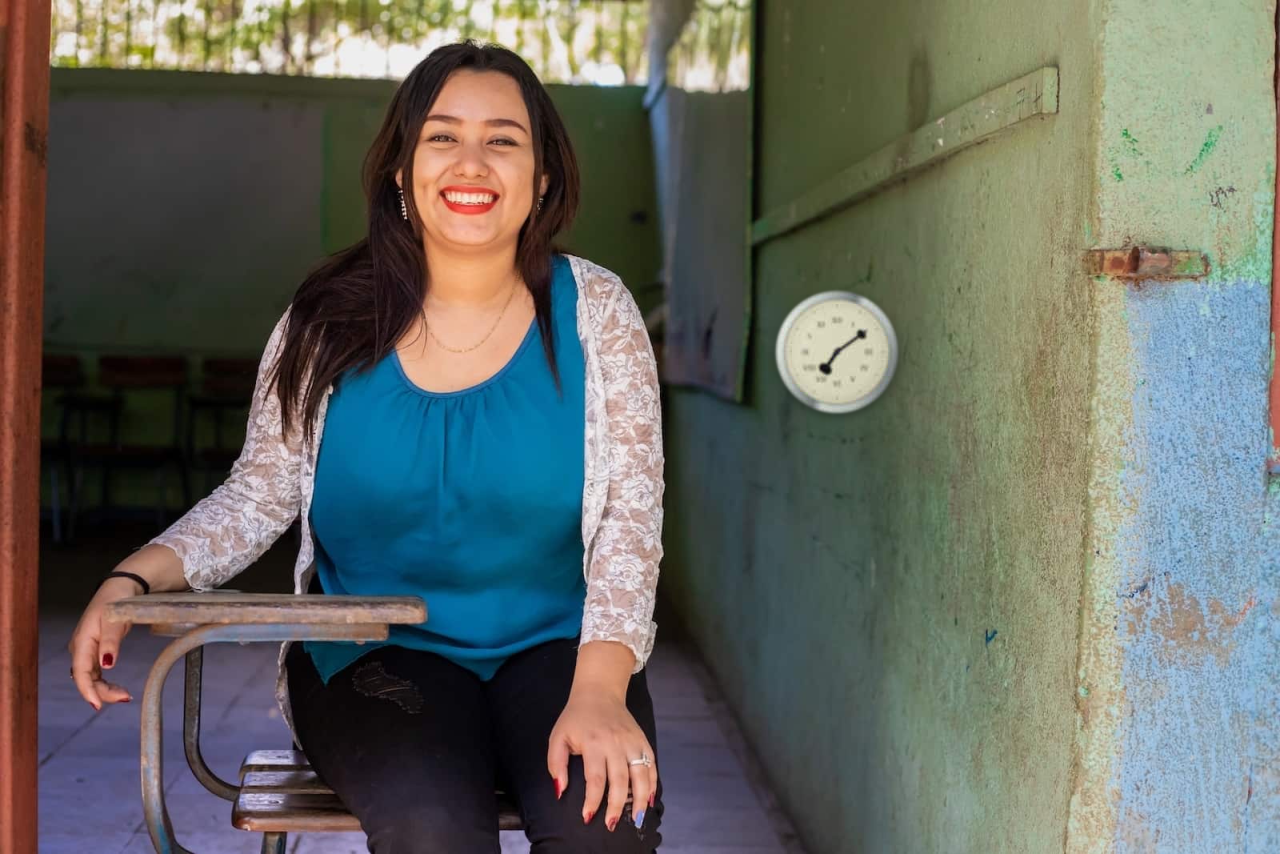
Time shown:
{"hour": 7, "minute": 9}
